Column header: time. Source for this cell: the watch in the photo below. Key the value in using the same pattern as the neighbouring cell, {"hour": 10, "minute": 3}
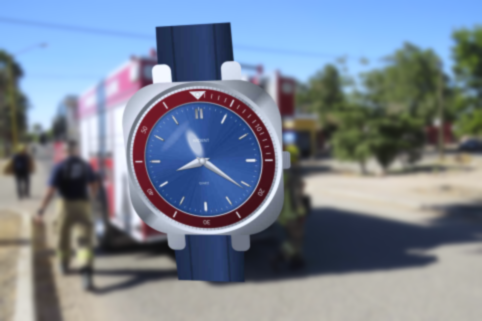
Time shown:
{"hour": 8, "minute": 21}
